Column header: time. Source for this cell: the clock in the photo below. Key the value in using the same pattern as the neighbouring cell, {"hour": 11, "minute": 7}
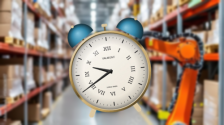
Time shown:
{"hour": 9, "minute": 40}
